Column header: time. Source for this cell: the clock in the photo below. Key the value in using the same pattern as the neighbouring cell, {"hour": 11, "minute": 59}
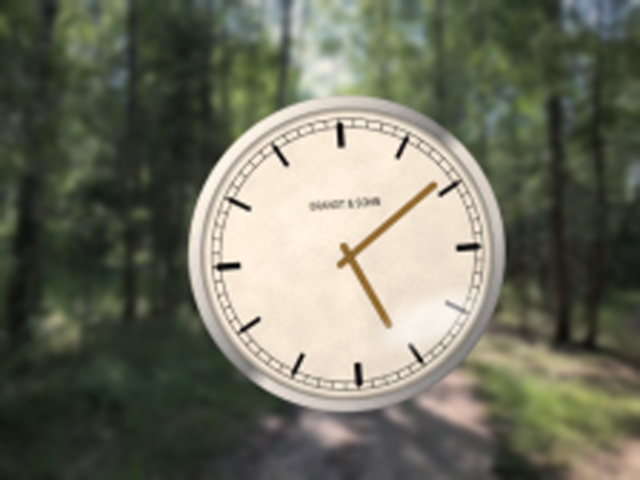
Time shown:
{"hour": 5, "minute": 9}
